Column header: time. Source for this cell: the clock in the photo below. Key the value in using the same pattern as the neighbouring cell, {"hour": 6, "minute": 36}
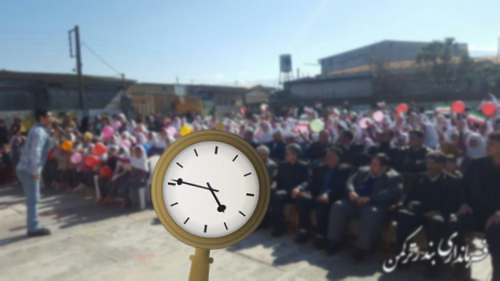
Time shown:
{"hour": 4, "minute": 46}
